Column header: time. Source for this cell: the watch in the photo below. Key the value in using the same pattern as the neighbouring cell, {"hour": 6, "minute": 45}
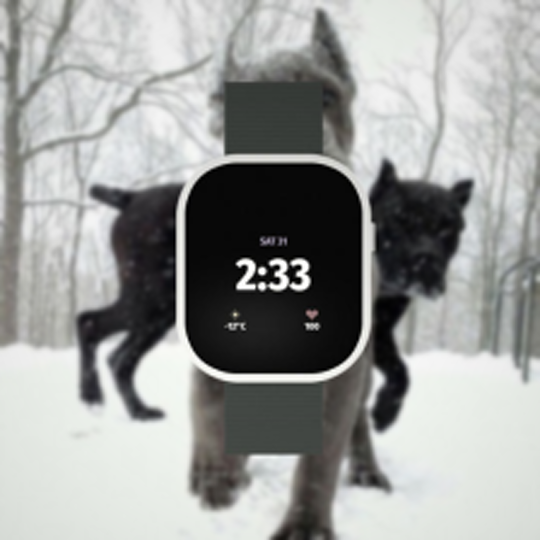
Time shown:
{"hour": 2, "minute": 33}
